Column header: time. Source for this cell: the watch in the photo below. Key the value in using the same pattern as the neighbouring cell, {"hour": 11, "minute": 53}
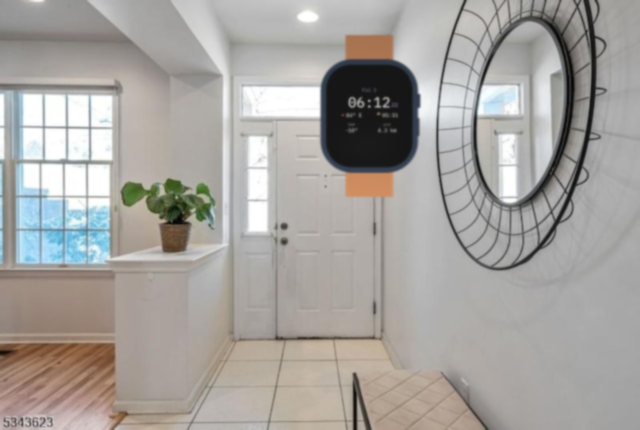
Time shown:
{"hour": 6, "minute": 12}
